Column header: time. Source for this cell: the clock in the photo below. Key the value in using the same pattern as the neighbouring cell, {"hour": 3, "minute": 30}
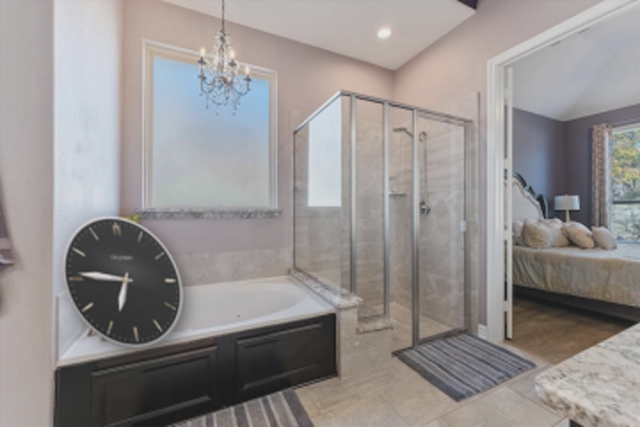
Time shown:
{"hour": 6, "minute": 46}
